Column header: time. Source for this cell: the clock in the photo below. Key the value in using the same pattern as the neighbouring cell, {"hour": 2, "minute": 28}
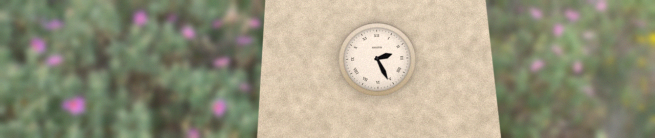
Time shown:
{"hour": 2, "minute": 26}
